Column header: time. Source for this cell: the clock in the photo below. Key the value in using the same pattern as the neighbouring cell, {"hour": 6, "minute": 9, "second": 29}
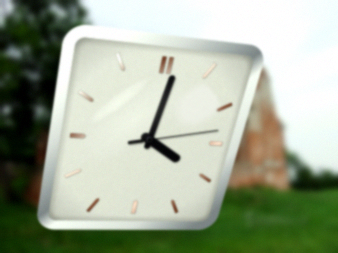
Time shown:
{"hour": 4, "minute": 1, "second": 13}
